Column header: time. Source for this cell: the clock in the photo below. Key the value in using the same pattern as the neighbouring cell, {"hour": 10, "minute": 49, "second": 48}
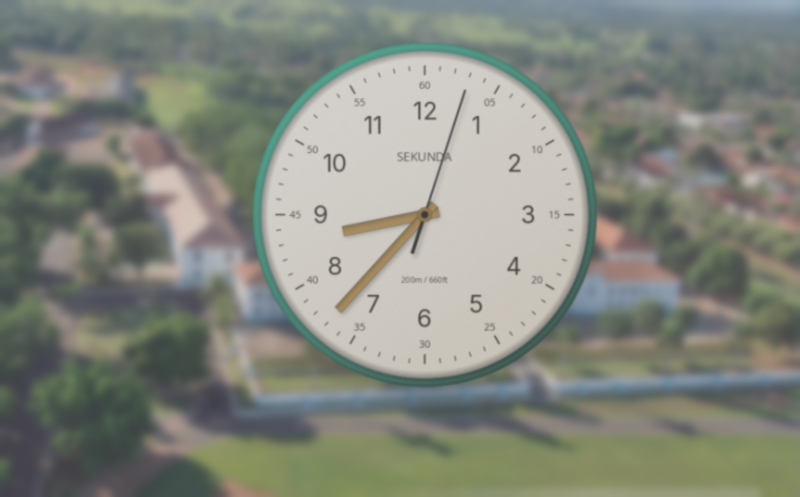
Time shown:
{"hour": 8, "minute": 37, "second": 3}
